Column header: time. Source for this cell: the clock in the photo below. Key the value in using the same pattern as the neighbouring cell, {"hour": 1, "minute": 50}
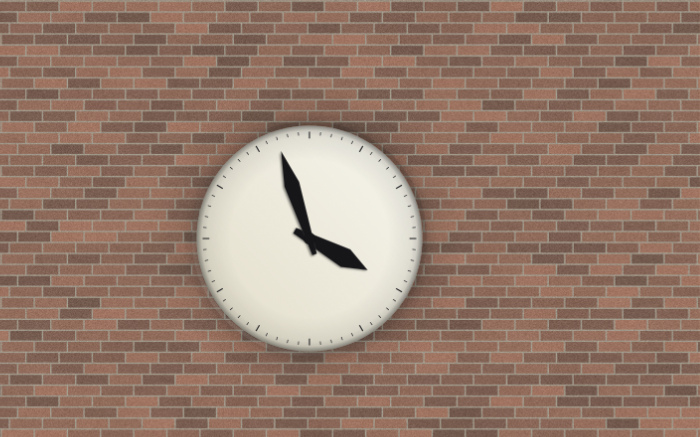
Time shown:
{"hour": 3, "minute": 57}
